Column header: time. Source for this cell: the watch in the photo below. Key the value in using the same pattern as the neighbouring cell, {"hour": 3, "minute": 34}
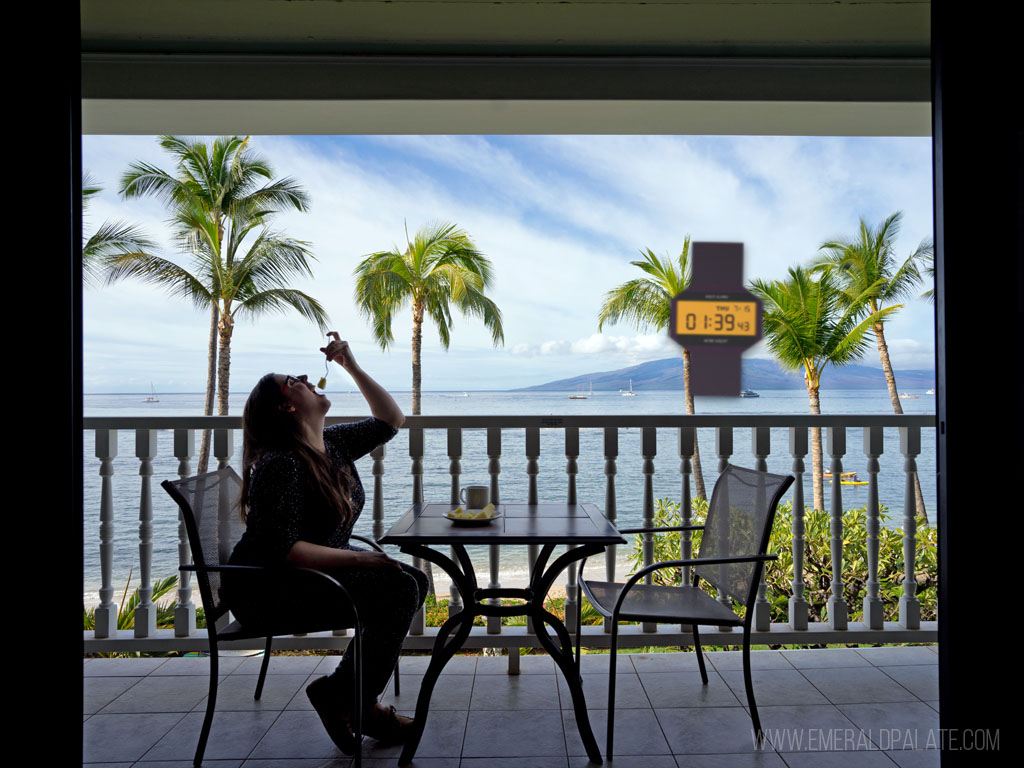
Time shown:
{"hour": 1, "minute": 39}
